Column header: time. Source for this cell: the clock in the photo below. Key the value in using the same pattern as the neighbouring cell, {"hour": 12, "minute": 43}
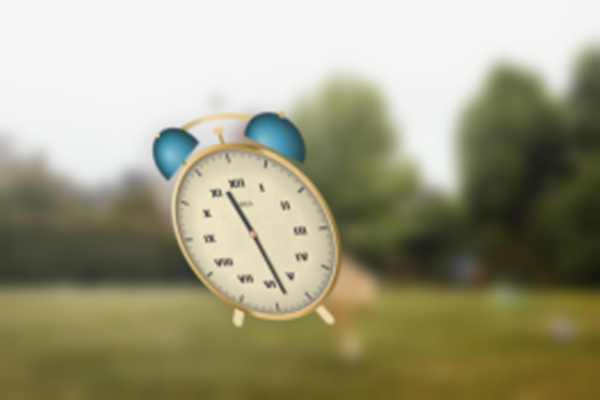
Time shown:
{"hour": 11, "minute": 28}
